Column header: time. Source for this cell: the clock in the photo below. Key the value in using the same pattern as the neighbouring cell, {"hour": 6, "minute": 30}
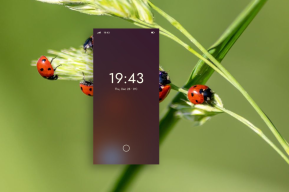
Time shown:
{"hour": 19, "minute": 43}
